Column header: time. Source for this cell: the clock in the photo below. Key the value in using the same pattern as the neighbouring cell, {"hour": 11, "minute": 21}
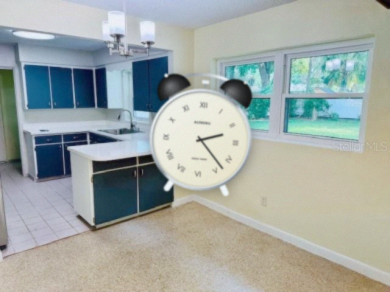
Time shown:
{"hour": 2, "minute": 23}
